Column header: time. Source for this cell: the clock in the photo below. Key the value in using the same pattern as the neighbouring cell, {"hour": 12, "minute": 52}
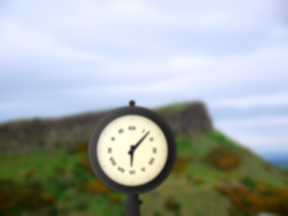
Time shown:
{"hour": 6, "minute": 7}
